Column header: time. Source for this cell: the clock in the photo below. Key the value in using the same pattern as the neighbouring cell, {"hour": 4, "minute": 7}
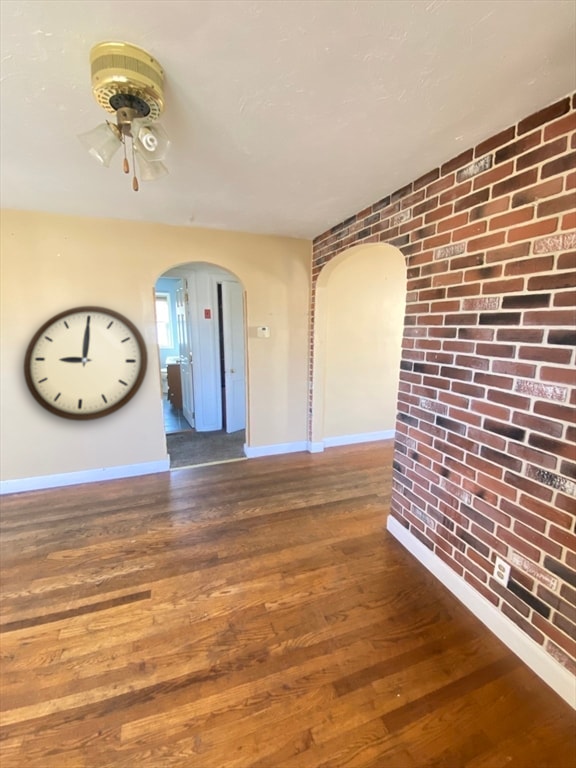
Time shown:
{"hour": 9, "minute": 0}
